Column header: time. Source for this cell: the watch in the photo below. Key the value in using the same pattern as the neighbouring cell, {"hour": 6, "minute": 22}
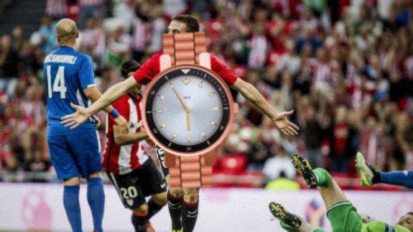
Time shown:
{"hour": 5, "minute": 55}
